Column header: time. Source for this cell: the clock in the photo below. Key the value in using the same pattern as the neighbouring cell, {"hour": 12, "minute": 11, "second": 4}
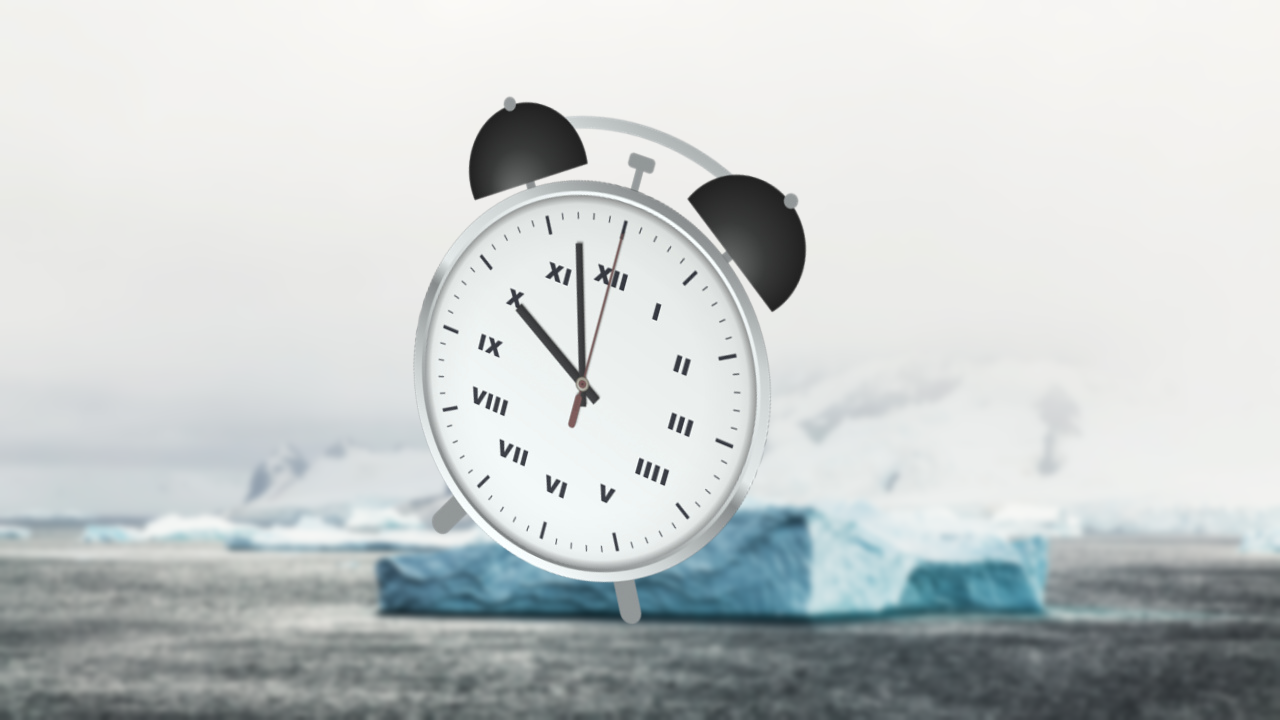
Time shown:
{"hour": 9, "minute": 57, "second": 0}
